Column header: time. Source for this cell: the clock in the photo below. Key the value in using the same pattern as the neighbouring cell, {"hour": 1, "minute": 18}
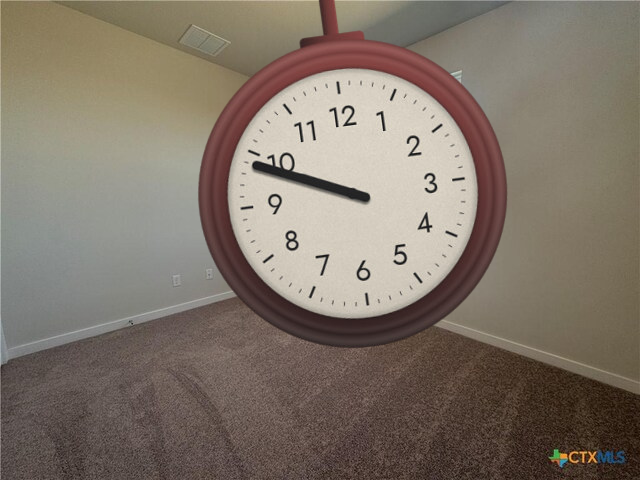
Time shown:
{"hour": 9, "minute": 49}
